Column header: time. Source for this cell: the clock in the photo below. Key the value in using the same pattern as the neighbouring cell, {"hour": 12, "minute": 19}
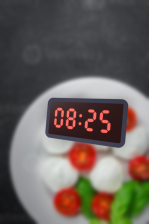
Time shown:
{"hour": 8, "minute": 25}
